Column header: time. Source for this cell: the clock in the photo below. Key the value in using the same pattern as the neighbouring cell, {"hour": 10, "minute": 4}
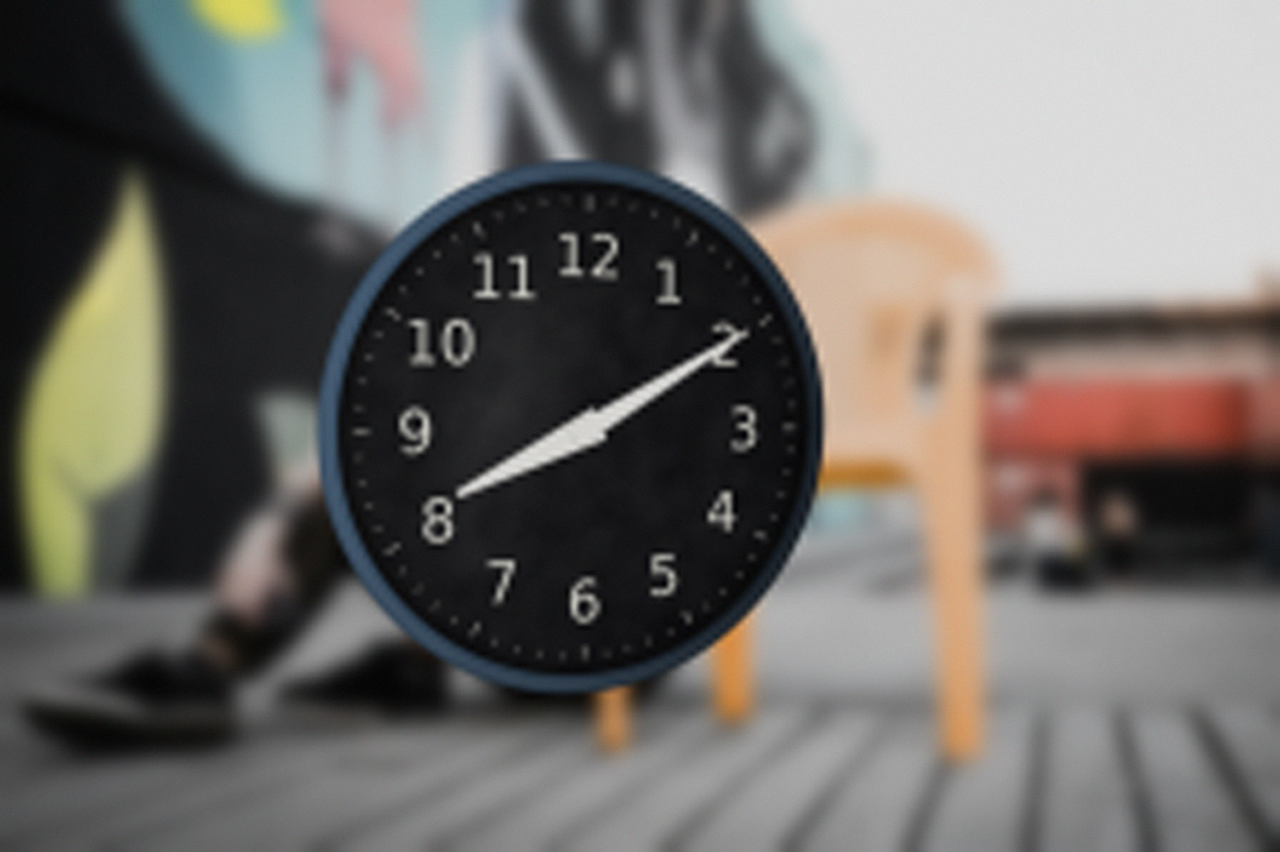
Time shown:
{"hour": 8, "minute": 10}
